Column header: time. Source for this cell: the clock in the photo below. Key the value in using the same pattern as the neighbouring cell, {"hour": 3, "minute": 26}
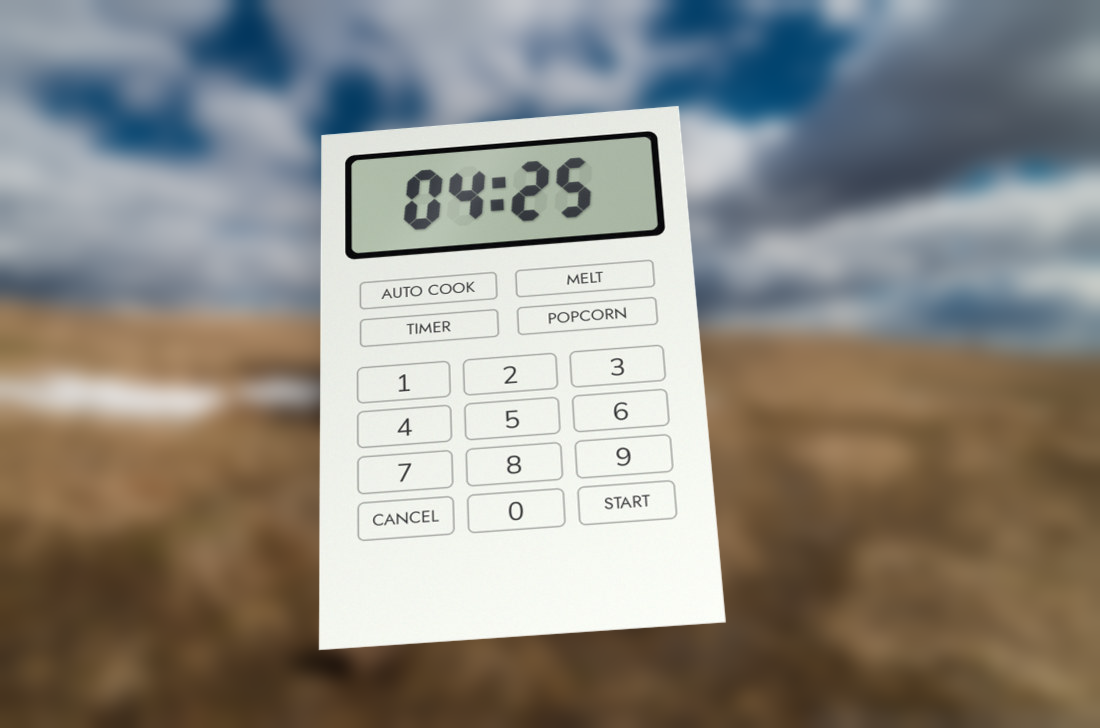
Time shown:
{"hour": 4, "minute": 25}
